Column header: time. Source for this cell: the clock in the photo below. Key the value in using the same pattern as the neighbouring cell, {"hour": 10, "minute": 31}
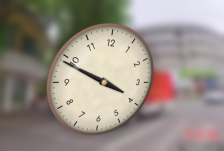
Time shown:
{"hour": 3, "minute": 49}
